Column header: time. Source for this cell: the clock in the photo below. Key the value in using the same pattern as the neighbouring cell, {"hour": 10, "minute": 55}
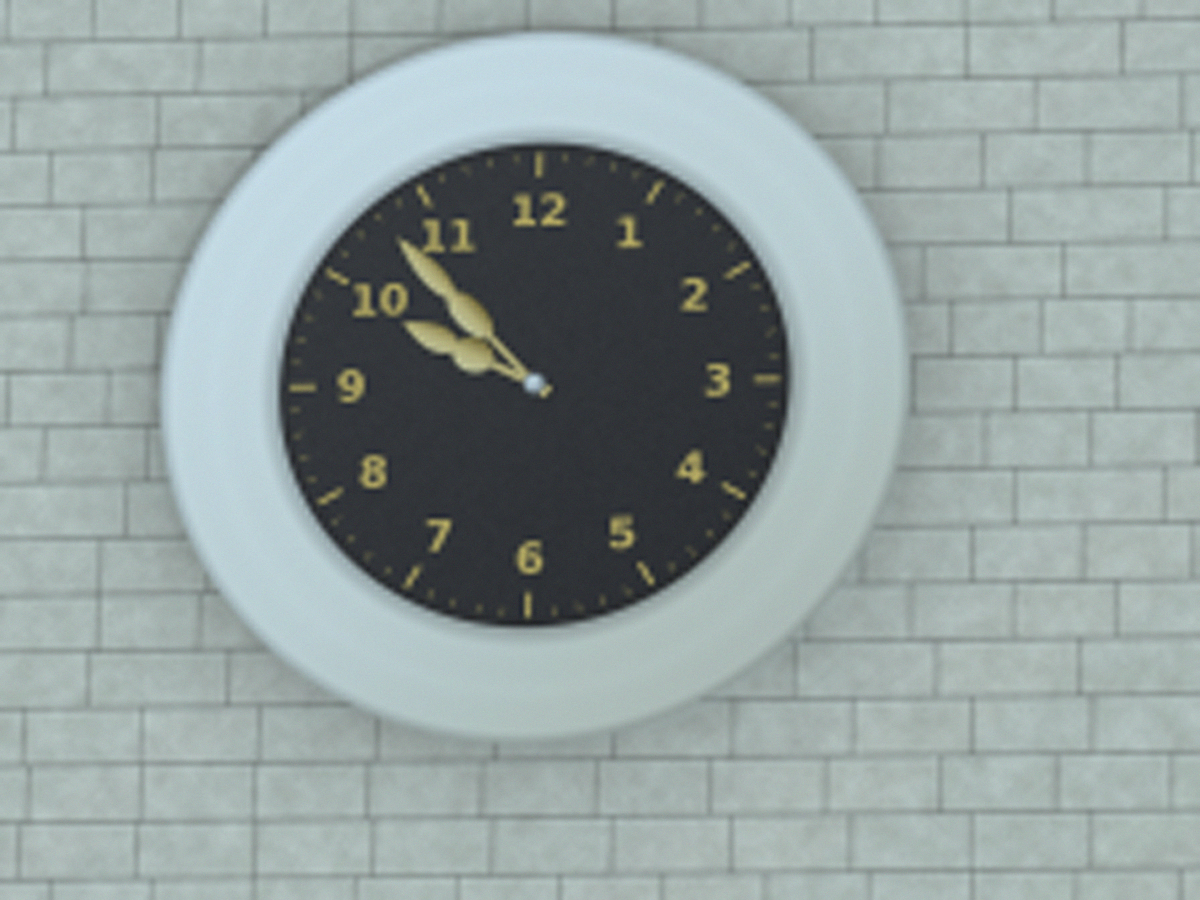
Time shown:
{"hour": 9, "minute": 53}
